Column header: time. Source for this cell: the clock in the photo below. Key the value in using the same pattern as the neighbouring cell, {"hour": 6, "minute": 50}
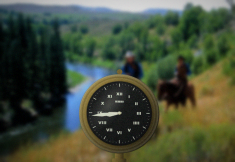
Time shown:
{"hour": 8, "minute": 44}
